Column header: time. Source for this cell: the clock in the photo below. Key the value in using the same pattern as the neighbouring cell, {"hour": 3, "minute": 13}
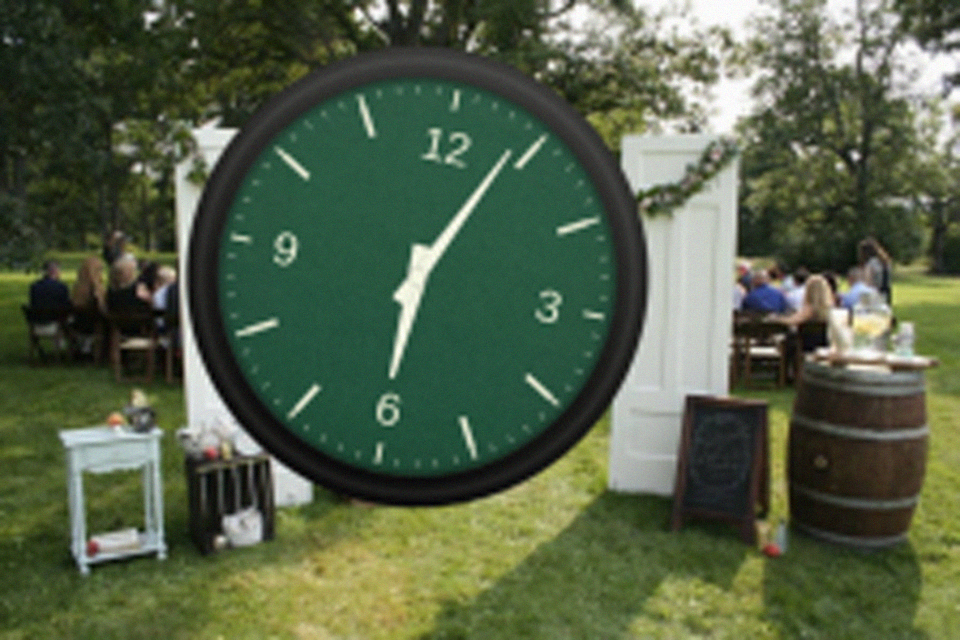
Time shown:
{"hour": 6, "minute": 4}
